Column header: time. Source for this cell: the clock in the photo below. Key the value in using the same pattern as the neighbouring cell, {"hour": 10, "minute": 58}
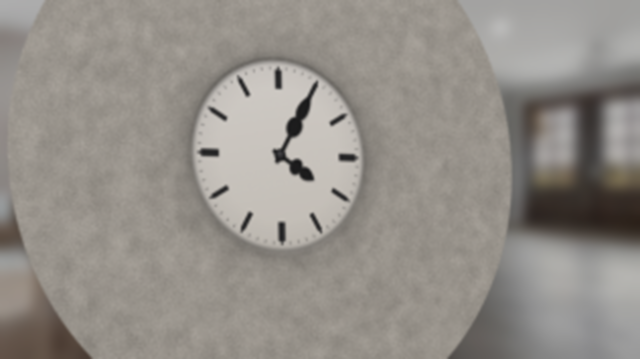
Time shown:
{"hour": 4, "minute": 5}
